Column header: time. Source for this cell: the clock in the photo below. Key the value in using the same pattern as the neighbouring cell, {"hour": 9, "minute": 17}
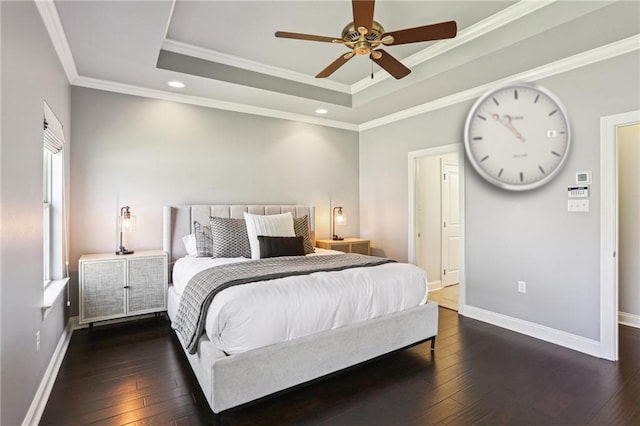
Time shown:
{"hour": 10, "minute": 52}
